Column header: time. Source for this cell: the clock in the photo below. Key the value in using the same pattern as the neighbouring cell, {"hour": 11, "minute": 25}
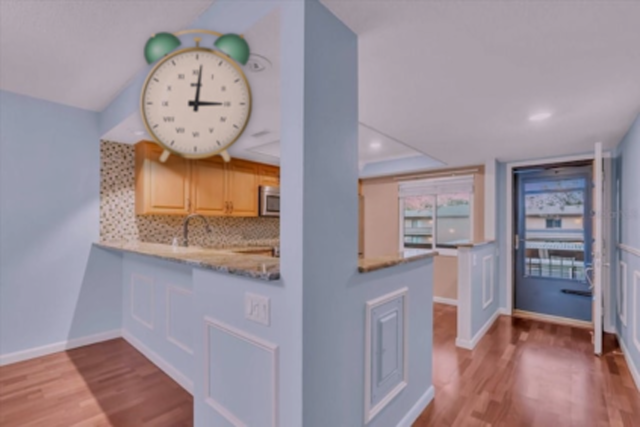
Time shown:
{"hour": 3, "minute": 1}
